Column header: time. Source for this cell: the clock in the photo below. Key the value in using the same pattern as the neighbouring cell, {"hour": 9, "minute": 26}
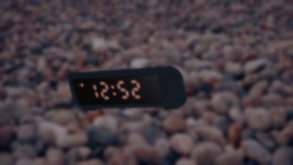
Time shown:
{"hour": 12, "minute": 52}
